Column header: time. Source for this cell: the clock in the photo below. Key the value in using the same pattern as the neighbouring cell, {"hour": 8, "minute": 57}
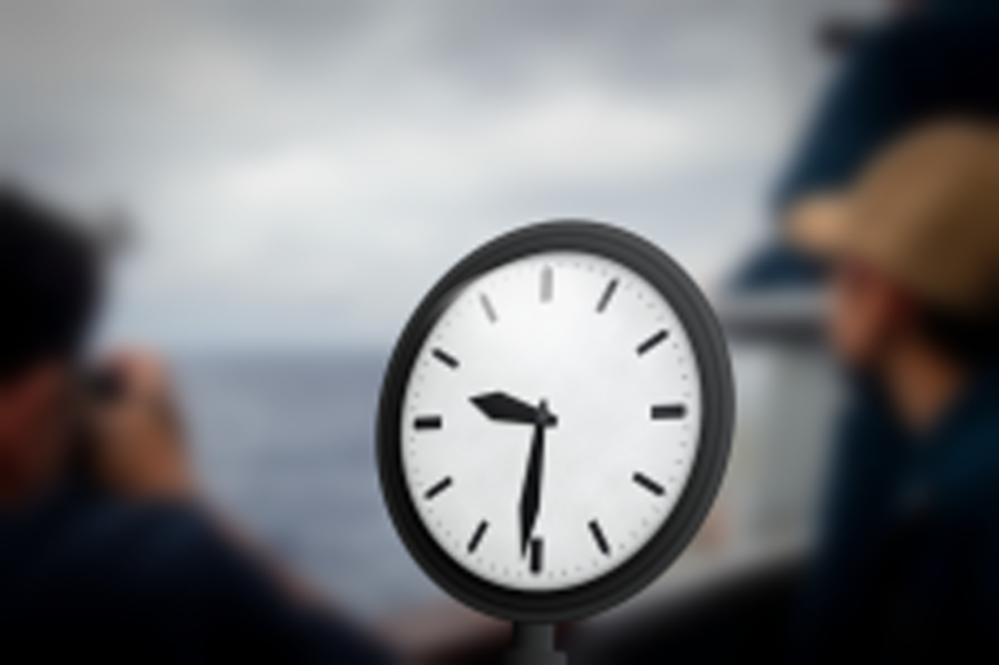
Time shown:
{"hour": 9, "minute": 31}
